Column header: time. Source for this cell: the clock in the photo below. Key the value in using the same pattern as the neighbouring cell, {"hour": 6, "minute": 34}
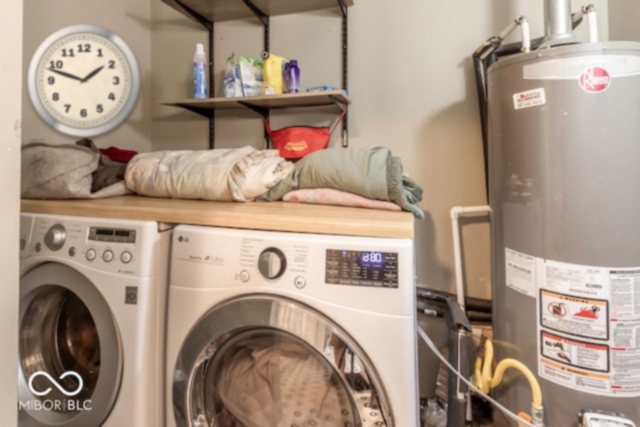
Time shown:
{"hour": 1, "minute": 48}
